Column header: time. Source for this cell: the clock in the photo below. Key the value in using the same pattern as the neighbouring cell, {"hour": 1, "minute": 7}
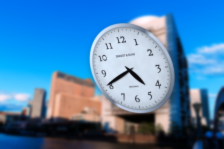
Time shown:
{"hour": 4, "minute": 41}
